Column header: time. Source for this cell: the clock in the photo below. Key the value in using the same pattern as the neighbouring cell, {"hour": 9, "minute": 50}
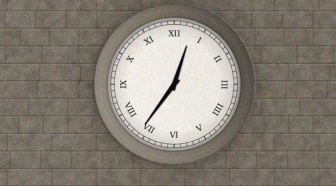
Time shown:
{"hour": 12, "minute": 36}
